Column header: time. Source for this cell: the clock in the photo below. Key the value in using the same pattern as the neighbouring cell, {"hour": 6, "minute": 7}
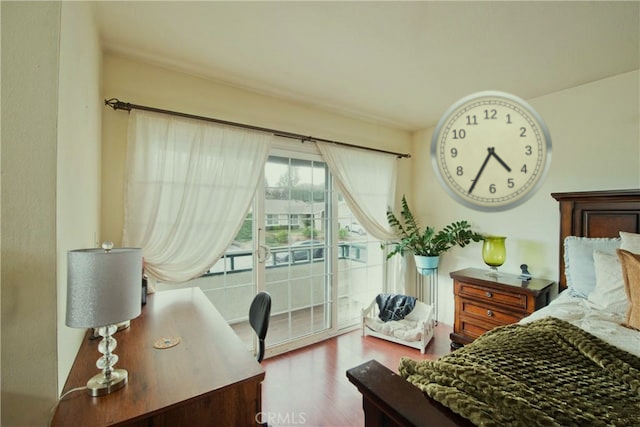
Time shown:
{"hour": 4, "minute": 35}
